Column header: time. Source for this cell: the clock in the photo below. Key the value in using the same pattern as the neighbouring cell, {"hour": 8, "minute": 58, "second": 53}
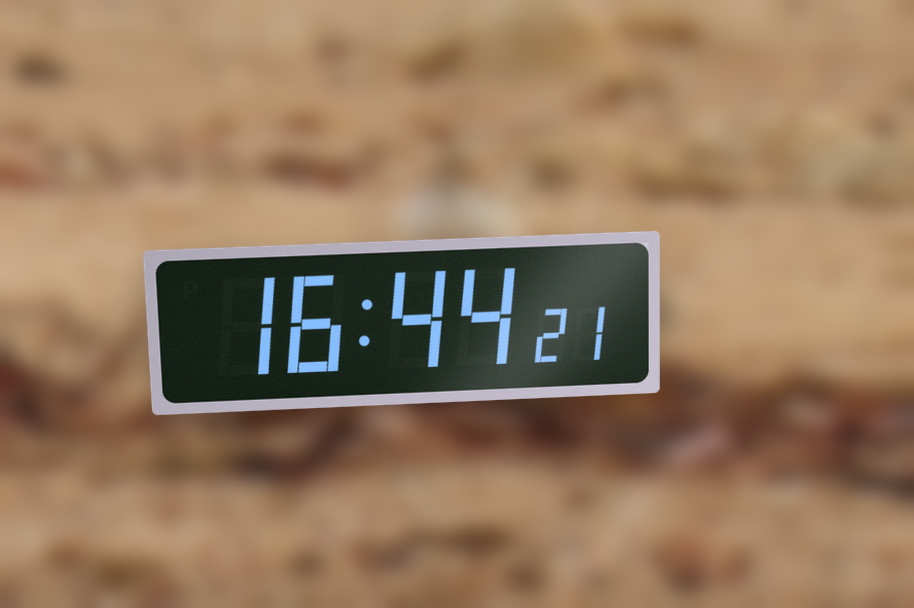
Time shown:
{"hour": 16, "minute": 44, "second": 21}
